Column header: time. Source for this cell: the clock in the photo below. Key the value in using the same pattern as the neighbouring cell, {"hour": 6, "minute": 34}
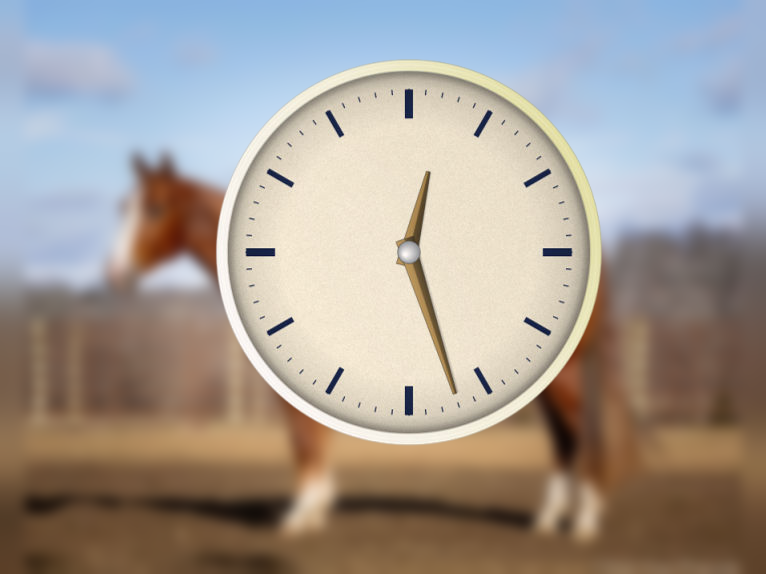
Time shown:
{"hour": 12, "minute": 27}
